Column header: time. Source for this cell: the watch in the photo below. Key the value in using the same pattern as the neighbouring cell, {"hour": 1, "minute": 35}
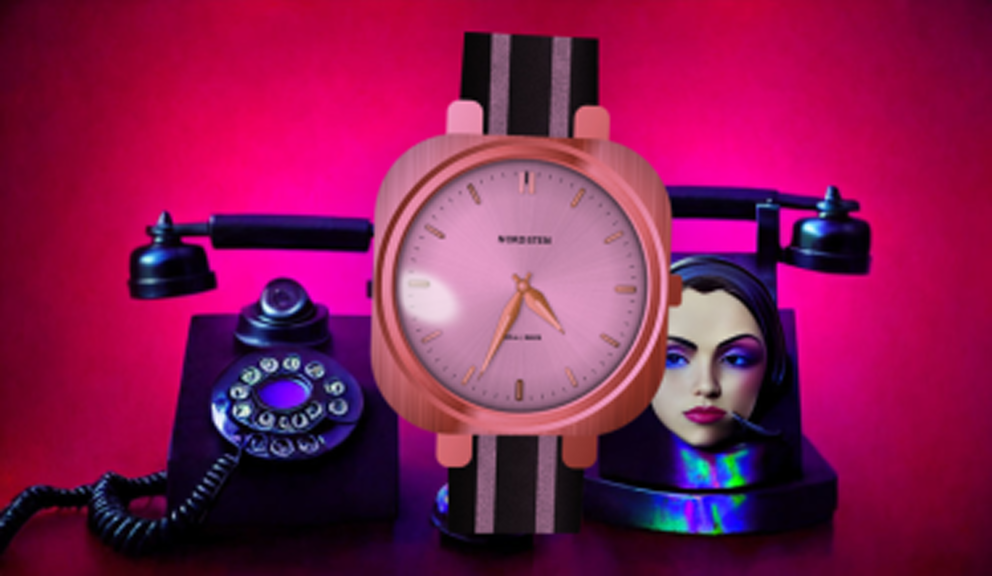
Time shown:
{"hour": 4, "minute": 34}
